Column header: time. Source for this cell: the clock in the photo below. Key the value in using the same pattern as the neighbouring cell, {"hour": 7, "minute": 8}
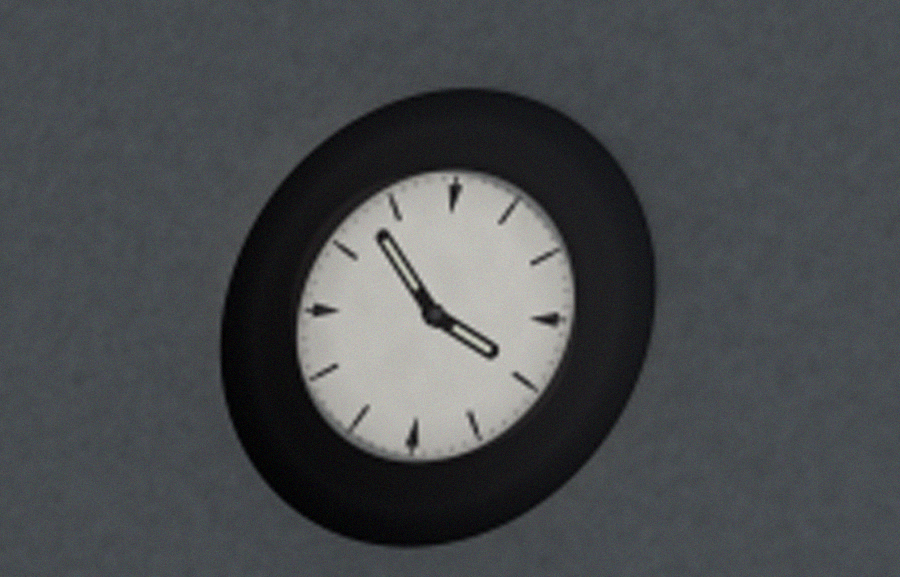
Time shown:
{"hour": 3, "minute": 53}
